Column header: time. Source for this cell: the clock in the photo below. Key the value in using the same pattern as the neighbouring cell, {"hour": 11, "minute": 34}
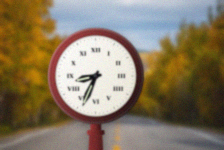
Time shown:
{"hour": 8, "minute": 34}
